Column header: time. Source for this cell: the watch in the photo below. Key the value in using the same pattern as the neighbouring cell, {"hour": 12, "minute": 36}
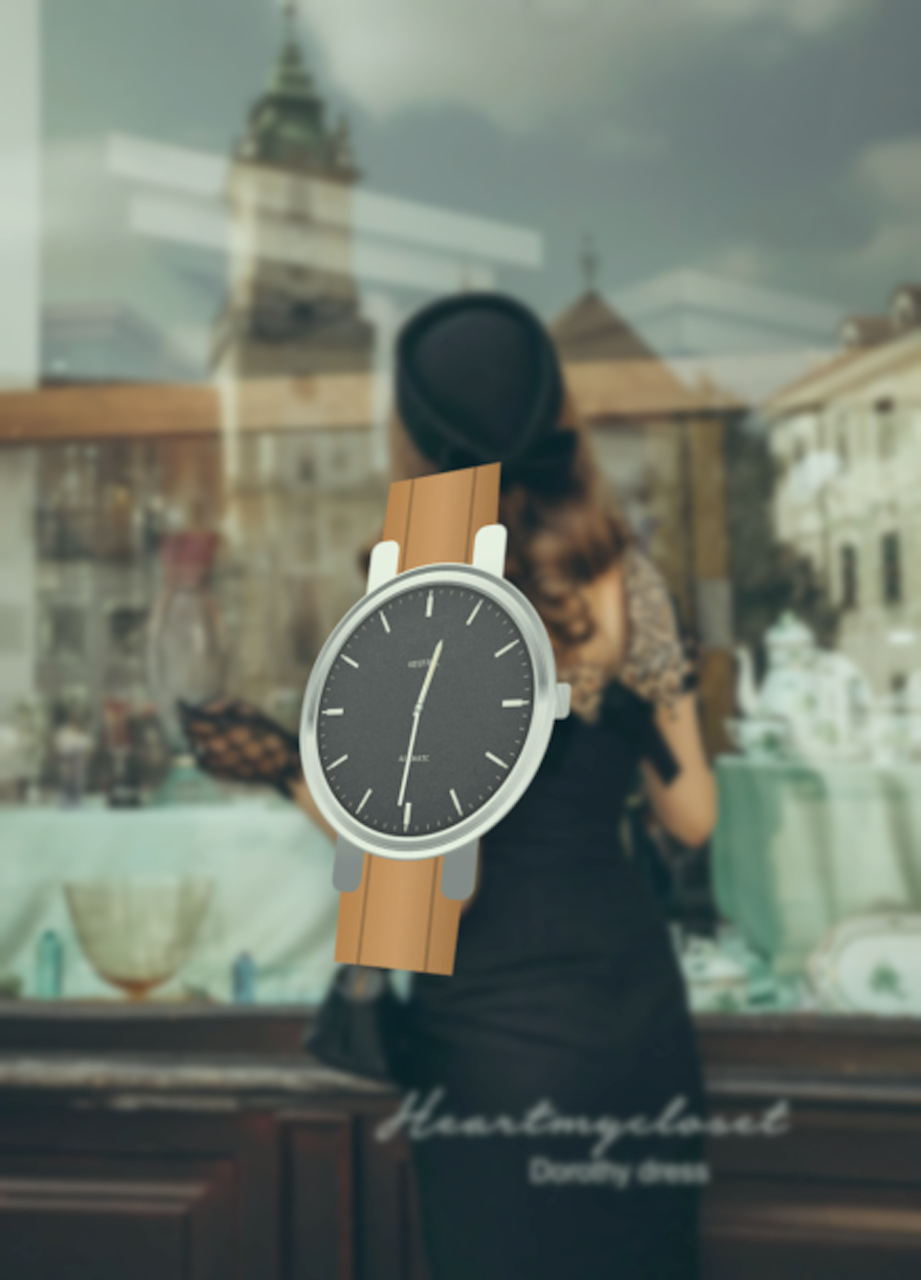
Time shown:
{"hour": 12, "minute": 31}
